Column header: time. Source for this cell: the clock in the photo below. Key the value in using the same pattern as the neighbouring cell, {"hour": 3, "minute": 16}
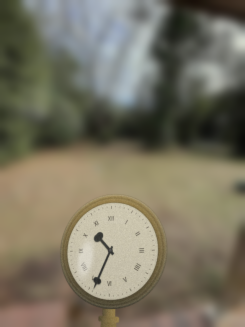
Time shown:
{"hour": 10, "minute": 34}
